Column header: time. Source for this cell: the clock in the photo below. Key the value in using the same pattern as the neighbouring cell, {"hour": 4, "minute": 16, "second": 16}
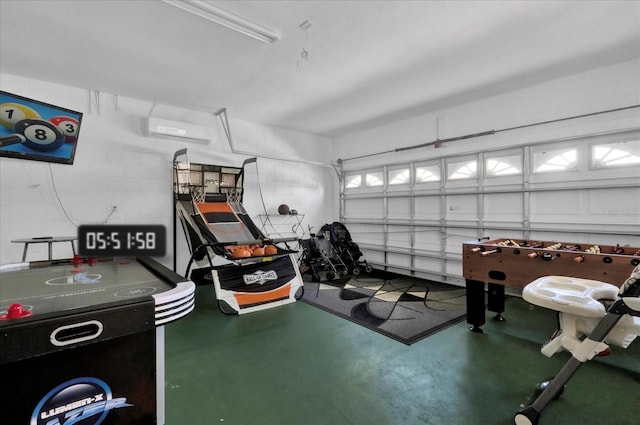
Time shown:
{"hour": 5, "minute": 51, "second": 58}
